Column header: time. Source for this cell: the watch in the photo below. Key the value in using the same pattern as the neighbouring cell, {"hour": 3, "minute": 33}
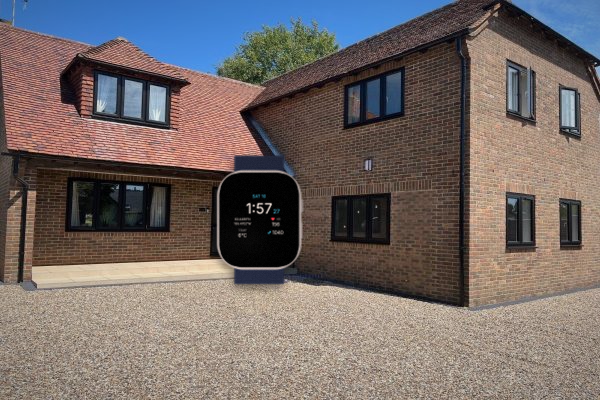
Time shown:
{"hour": 1, "minute": 57}
